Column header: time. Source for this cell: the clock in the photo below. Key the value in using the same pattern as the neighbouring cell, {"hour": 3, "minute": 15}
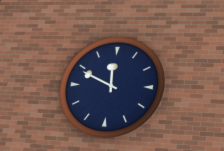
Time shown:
{"hour": 11, "minute": 49}
